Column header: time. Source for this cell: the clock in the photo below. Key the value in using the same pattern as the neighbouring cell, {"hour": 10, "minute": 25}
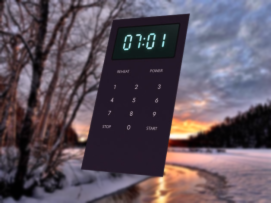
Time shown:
{"hour": 7, "minute": 1}
